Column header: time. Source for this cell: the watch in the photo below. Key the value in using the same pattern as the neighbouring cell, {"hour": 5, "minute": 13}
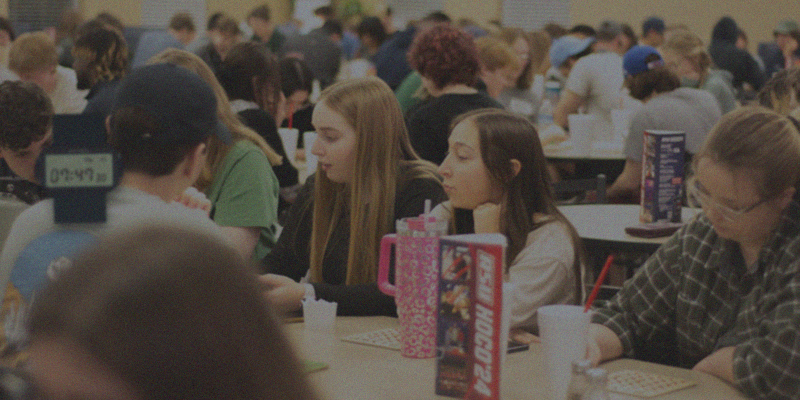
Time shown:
{"hour": 7, "minute": 47}
